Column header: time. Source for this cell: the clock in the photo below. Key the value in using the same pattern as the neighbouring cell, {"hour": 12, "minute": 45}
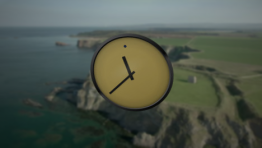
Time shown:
{"hour": 11, "minute": 39}
